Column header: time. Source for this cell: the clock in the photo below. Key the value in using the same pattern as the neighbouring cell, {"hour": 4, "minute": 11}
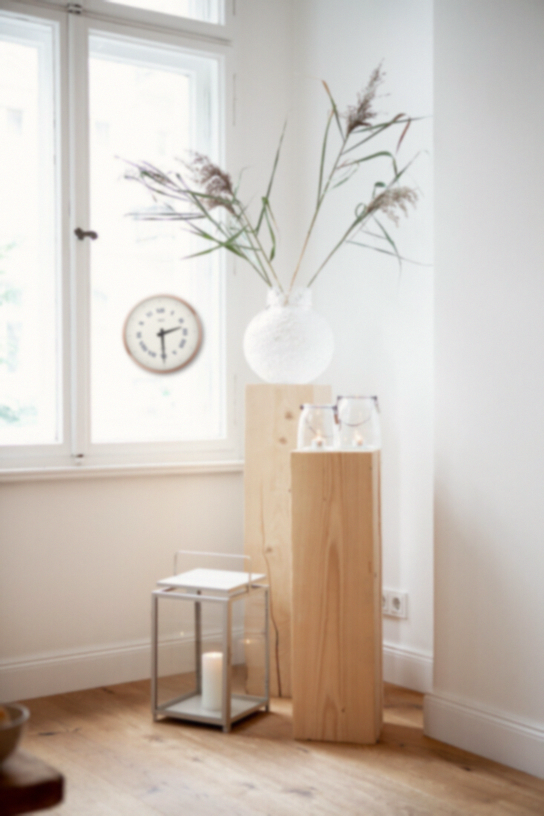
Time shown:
{"hour": 2, "minute": 30}
